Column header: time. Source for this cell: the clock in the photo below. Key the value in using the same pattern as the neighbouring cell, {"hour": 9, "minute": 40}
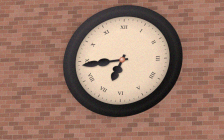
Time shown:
{"hour": 6, "minute": 44}
